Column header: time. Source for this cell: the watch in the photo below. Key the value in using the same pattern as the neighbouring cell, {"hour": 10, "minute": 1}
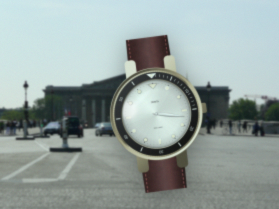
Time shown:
{"hour": 3, "minute": 17}
